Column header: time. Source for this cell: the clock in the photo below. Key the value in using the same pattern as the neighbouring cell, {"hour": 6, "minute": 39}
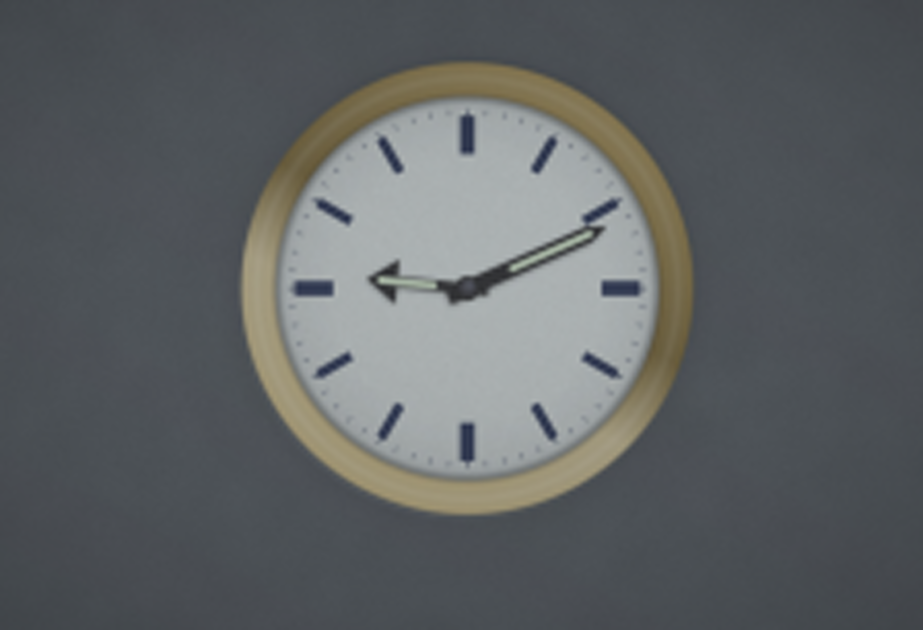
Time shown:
{"hour": 9, "minute": 11}
